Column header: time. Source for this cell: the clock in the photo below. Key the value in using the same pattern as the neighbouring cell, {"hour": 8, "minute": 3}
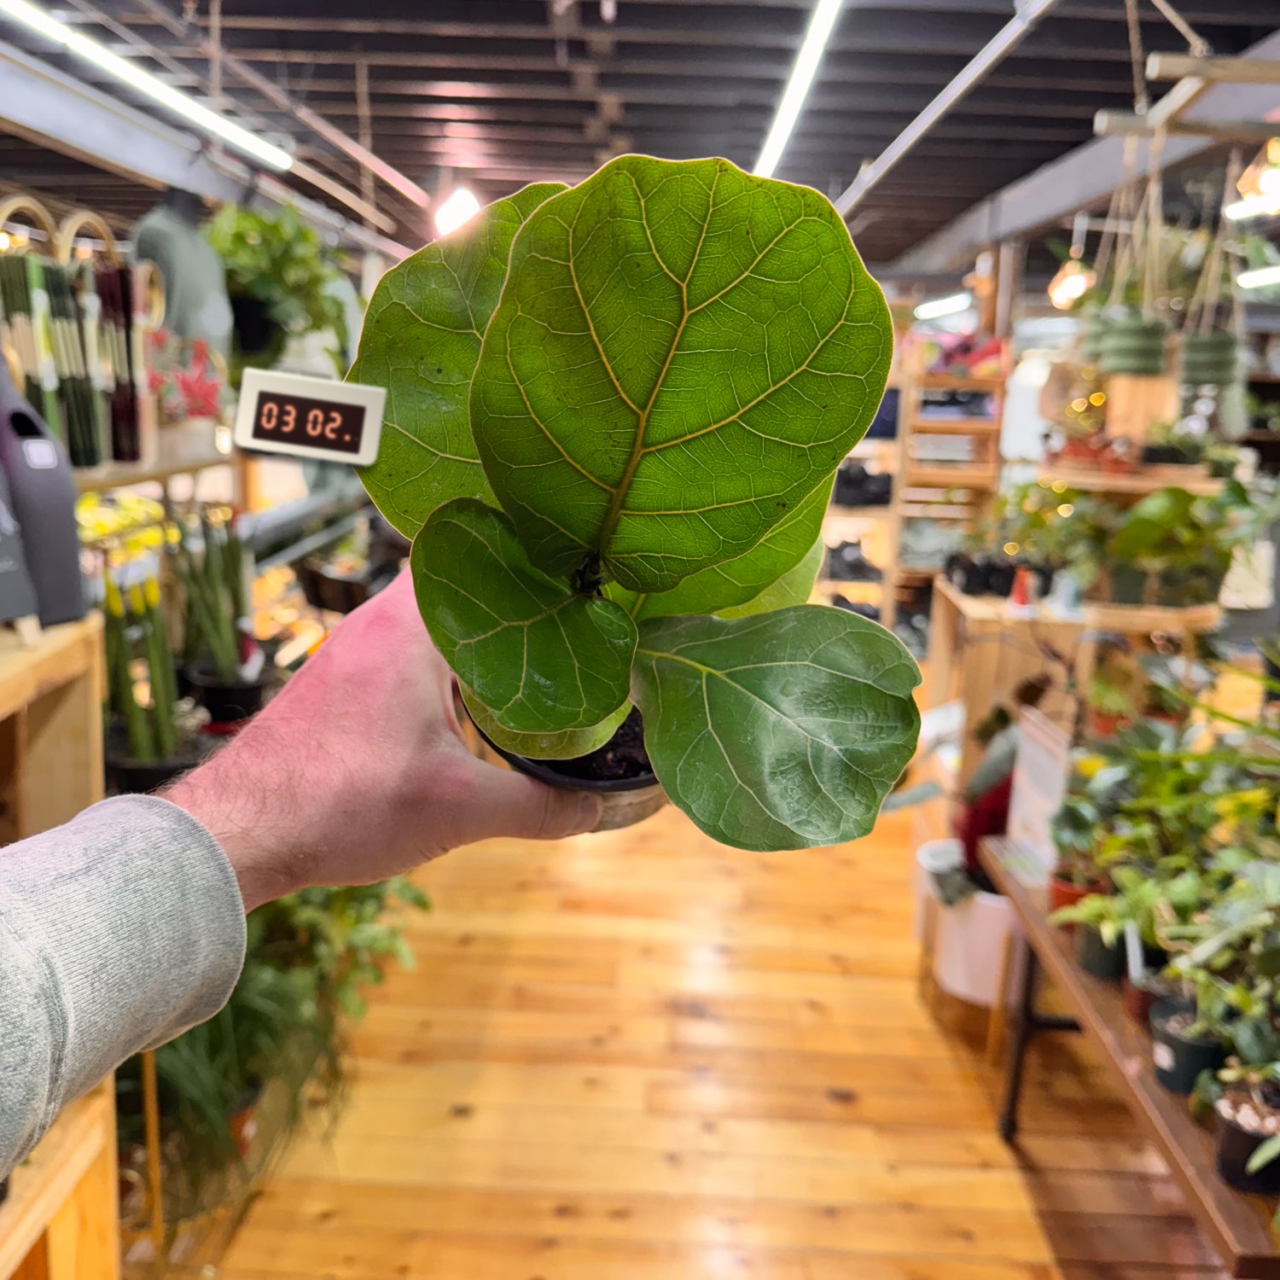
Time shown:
{"hour": 3, "minute": 2}
